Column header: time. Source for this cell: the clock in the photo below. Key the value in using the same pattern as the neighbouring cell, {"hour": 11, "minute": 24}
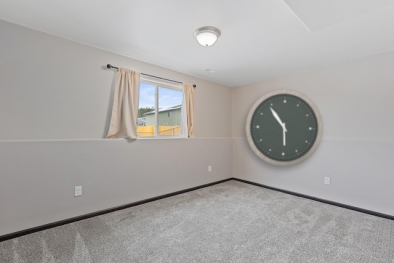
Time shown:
{"hour": 5, "minute": 54}
